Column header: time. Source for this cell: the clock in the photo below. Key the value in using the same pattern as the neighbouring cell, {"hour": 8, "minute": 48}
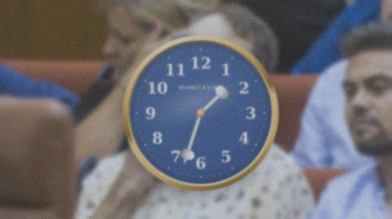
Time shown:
{"hour": 1, "minute": 33}
